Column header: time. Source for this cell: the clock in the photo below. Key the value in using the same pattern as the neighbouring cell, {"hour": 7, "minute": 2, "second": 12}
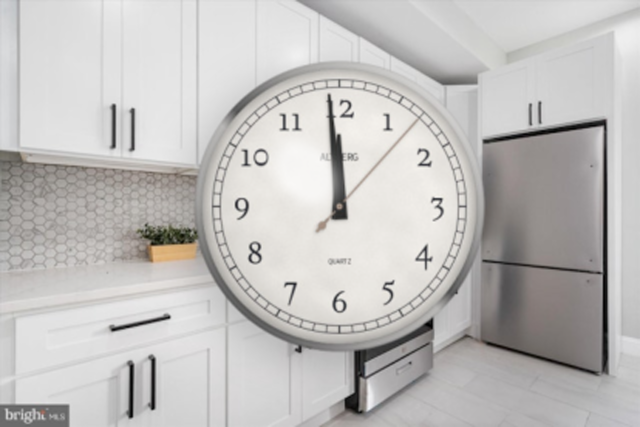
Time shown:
{"hour": 11, "minute": 59, "second": 7}
